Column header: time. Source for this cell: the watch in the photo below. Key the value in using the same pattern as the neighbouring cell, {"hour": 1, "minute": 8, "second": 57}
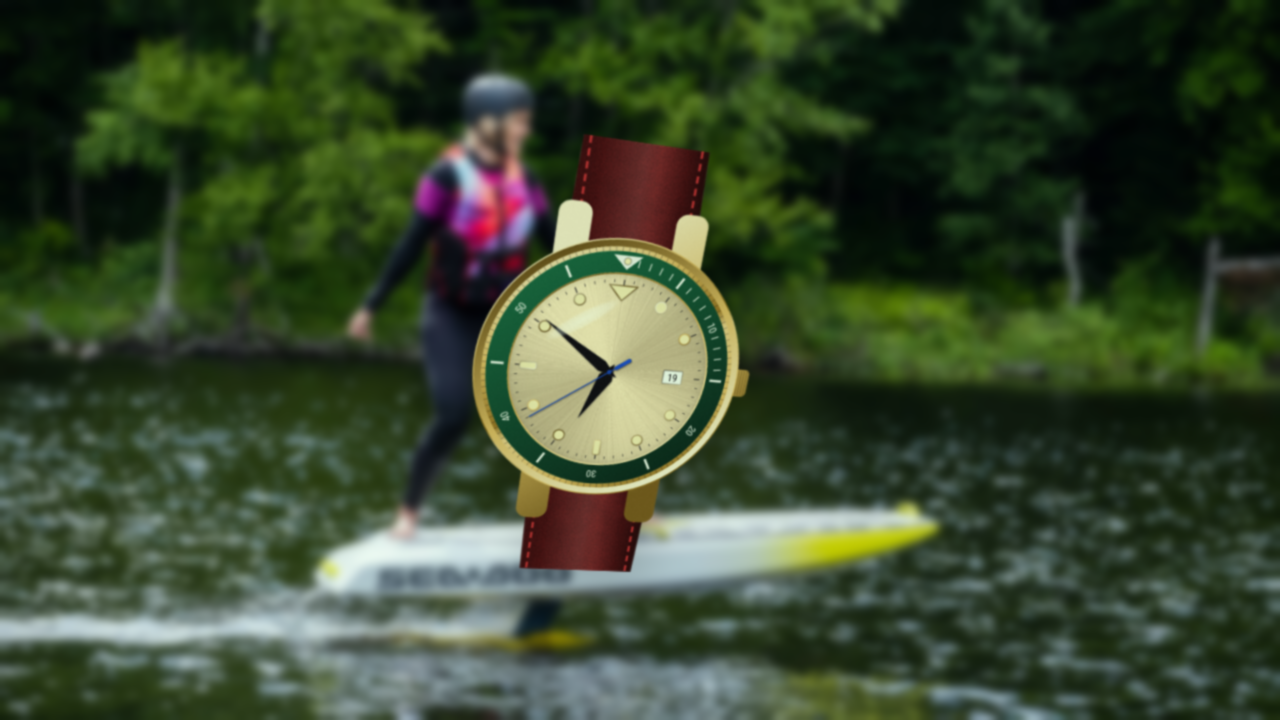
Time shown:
{"hour": 6, "minute": 50, "second": 39}
